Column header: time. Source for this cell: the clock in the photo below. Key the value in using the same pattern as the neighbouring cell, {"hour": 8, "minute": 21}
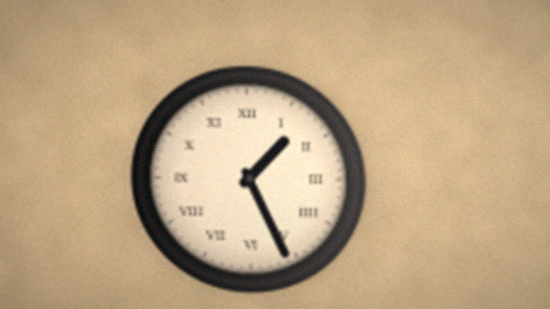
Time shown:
{"hour": 1, "minute": 26}
